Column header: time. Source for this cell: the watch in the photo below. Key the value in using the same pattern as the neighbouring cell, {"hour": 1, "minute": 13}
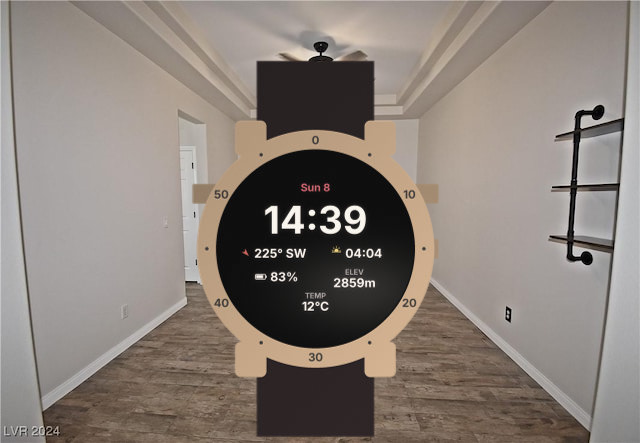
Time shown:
{"hour": 14, "minute": 39}
